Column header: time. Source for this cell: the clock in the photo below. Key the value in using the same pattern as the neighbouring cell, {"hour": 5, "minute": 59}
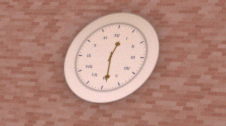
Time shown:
{"hour": 12, "minute": 29}
